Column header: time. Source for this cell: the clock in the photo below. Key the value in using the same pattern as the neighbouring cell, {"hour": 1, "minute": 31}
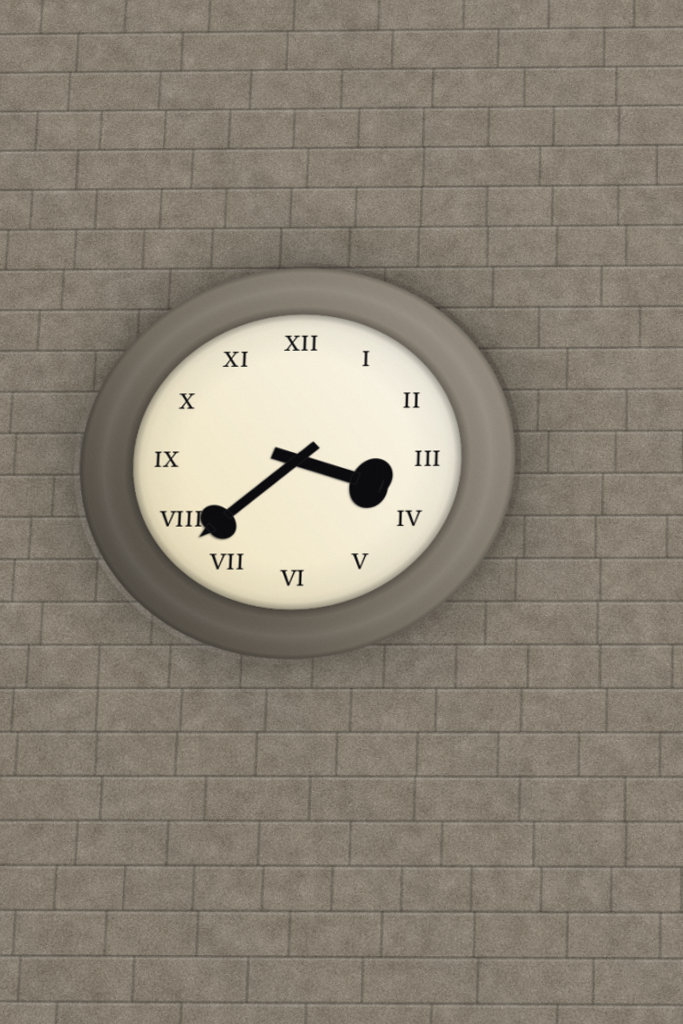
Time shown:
{"hour": 3, "minute": 38}
